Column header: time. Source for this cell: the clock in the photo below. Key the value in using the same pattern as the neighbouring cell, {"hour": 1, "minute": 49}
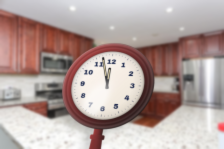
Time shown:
{"hour": 11, "minute": 57}
